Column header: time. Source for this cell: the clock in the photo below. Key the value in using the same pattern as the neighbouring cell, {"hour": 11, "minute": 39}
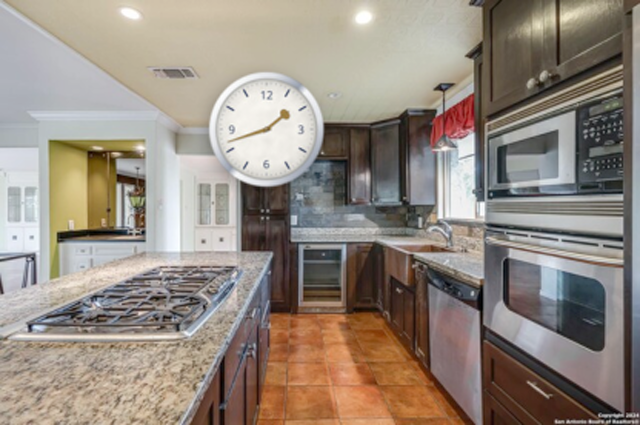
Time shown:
{"hour": 1, "minute": 42}
